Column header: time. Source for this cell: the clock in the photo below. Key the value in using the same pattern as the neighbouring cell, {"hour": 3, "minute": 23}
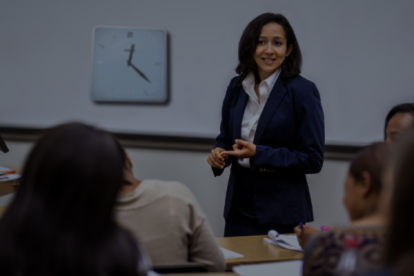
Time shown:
{"hour": 12, "minute": 22}
